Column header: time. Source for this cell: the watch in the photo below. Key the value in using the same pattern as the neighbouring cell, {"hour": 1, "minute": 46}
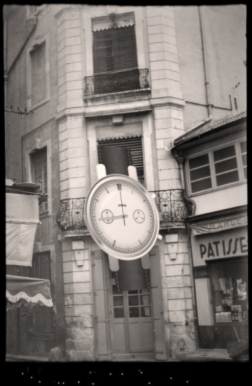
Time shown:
{"hour": 8, "minute": 44}
